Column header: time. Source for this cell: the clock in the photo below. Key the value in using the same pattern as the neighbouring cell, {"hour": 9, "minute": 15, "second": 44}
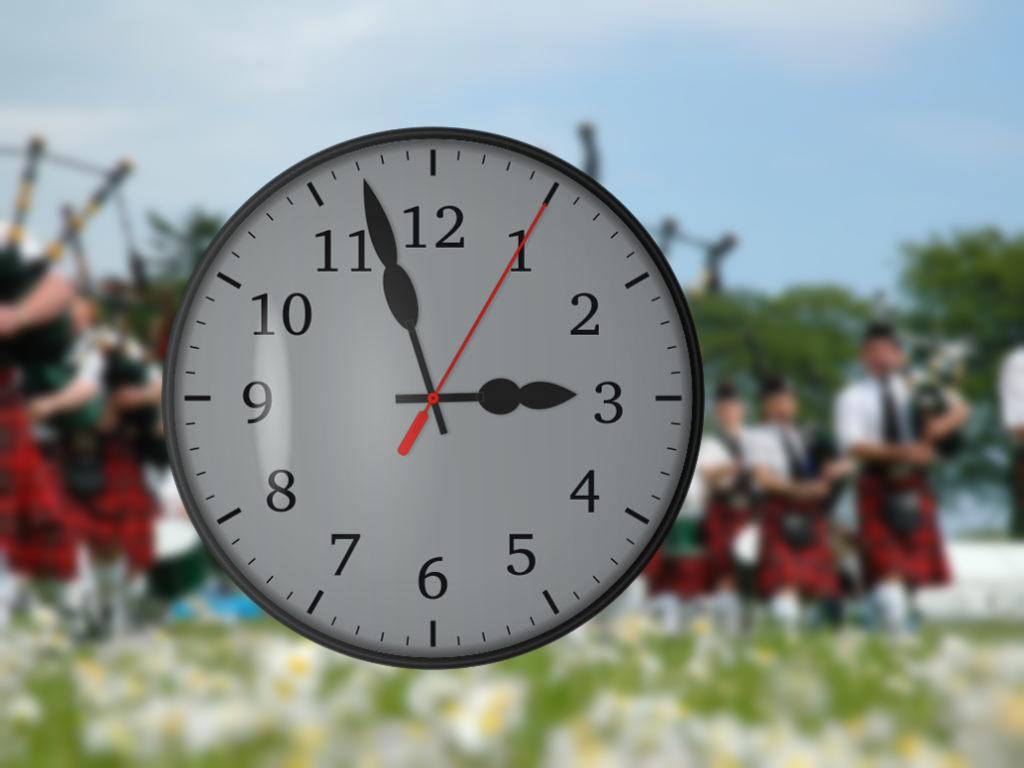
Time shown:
{"hour": 2, "minute": 57, "second": 5}
